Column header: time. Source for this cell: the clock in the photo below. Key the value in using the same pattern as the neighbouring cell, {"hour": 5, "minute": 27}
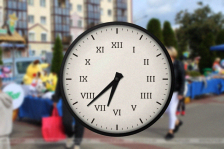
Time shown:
{"hour": 6, "minute": 38}
